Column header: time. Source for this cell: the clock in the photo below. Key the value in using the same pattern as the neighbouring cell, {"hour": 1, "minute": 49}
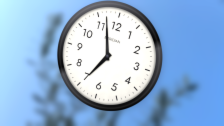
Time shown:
{"hour": 6, "minute": 57}
